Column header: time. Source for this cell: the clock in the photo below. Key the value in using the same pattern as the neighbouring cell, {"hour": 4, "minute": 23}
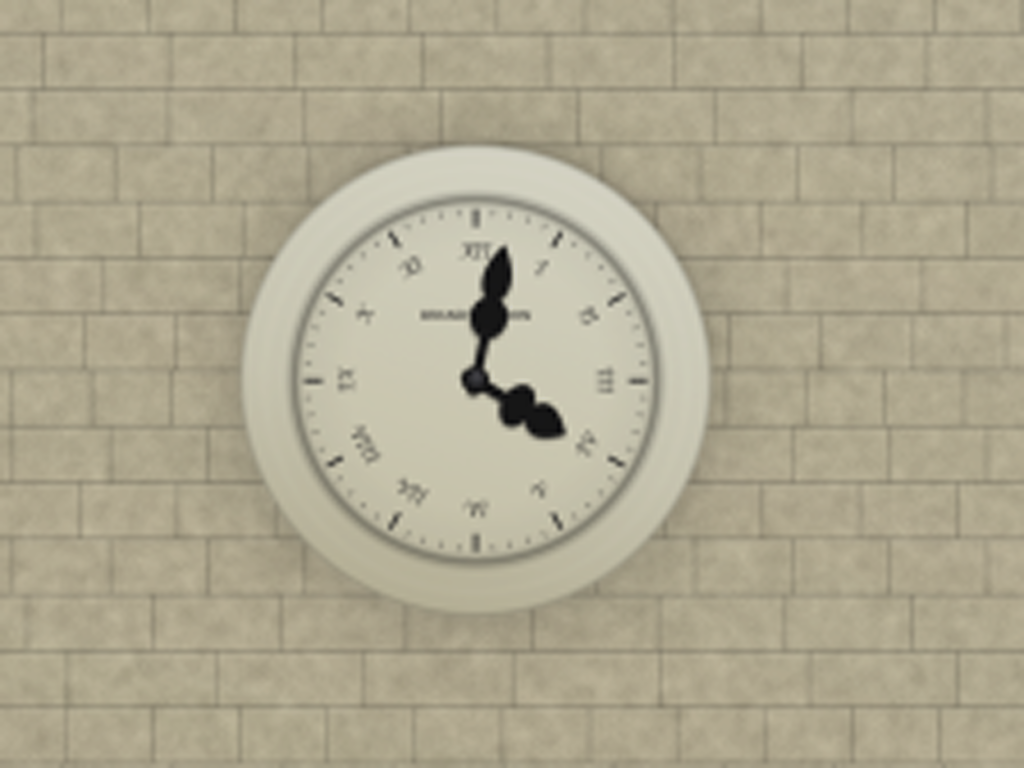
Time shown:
{"hour": 4, "minute": 2}
